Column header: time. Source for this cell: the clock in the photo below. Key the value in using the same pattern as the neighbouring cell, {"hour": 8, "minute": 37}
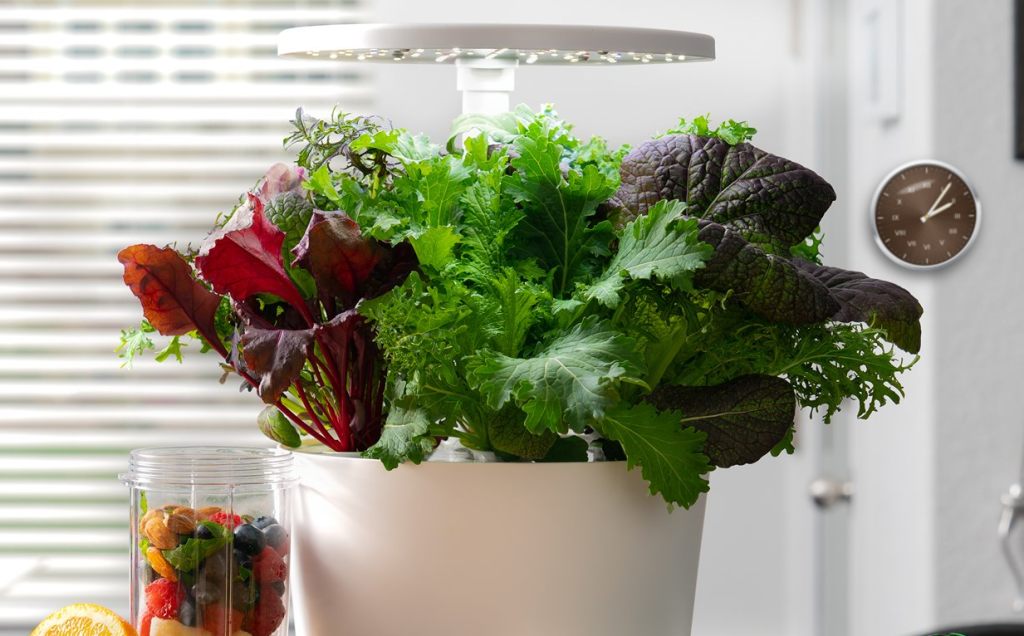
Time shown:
{"hour": 2, "minute": 6}
